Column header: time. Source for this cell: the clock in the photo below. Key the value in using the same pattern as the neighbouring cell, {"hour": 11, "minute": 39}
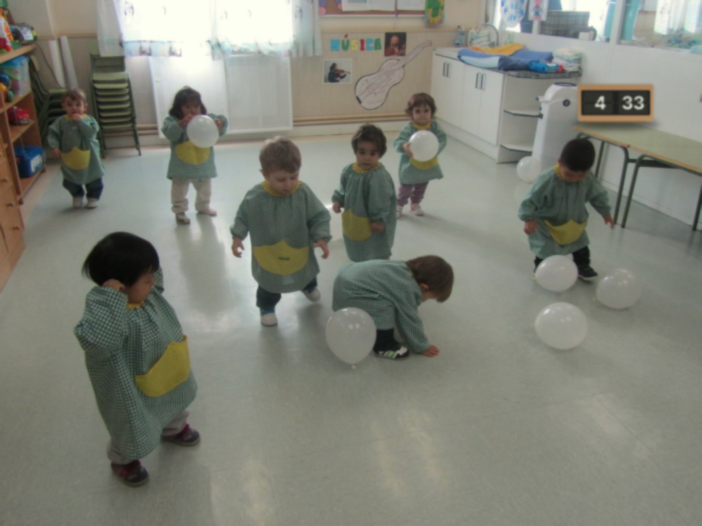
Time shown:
{"hour": 4, "minute": 33}
